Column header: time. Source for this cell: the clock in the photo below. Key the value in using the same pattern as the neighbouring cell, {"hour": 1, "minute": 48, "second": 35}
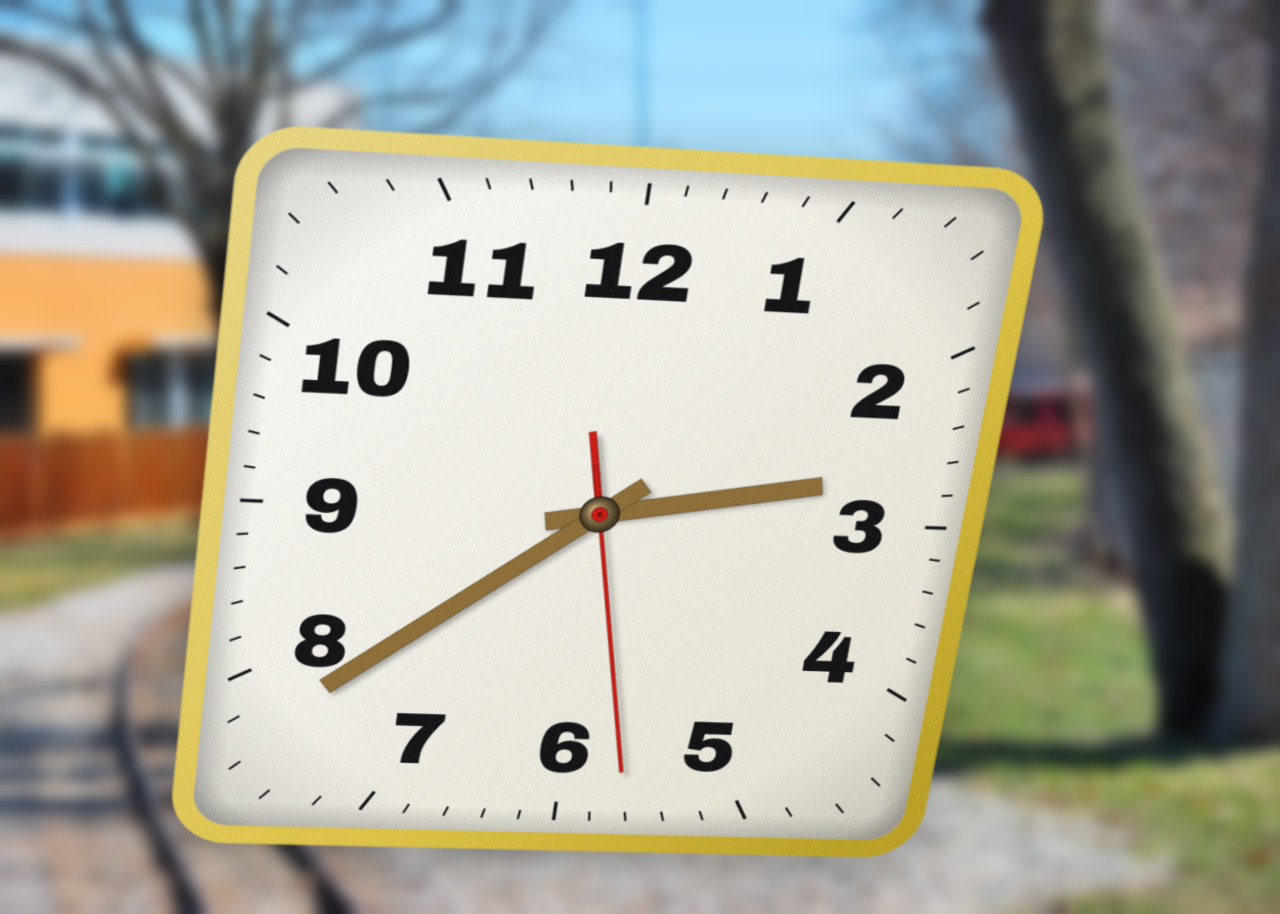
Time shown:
{"hour": 2, "minute": 38, "second": 28}
